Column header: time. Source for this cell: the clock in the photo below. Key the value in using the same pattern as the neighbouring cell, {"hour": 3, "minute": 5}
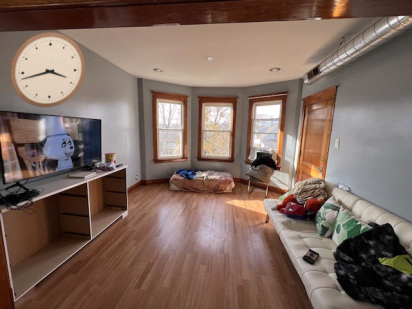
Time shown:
{"hour": 3, "minute": 43}
